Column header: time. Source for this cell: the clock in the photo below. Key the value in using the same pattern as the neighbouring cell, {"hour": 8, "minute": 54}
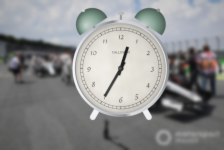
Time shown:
{"hour": 12, "minute": 35}
